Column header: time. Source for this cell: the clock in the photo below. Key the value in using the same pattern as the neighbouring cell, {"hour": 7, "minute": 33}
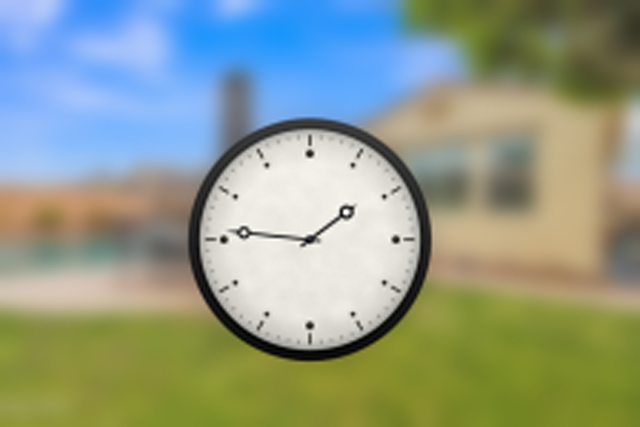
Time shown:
{"hour": 1, "minute": 46}
